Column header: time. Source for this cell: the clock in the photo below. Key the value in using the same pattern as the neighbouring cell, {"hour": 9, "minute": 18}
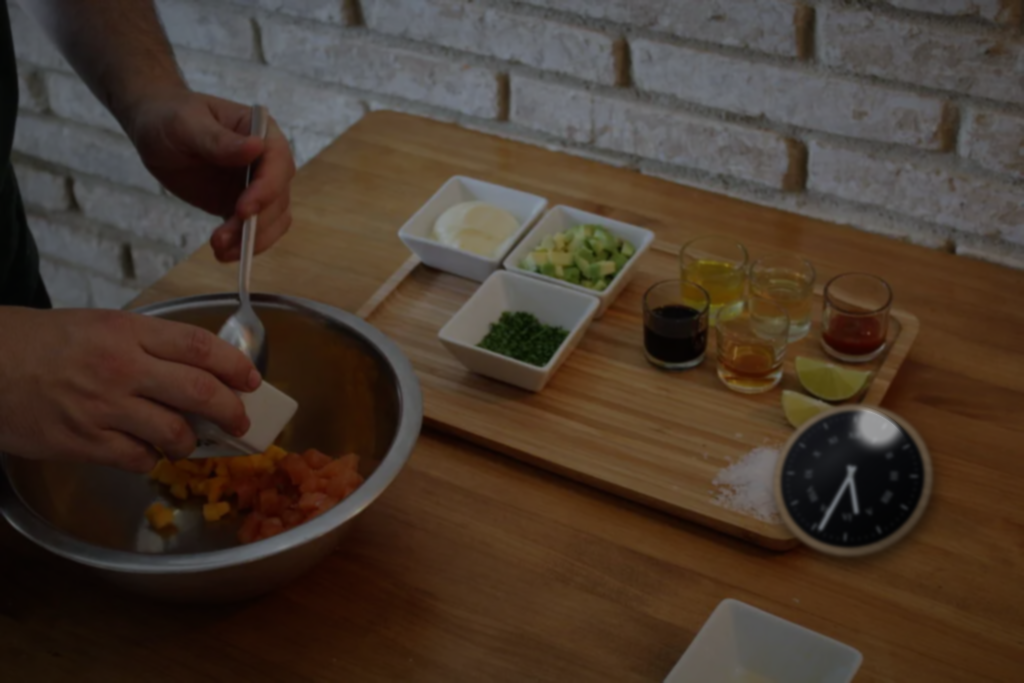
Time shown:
{"hour": 5, "minute": 34}
